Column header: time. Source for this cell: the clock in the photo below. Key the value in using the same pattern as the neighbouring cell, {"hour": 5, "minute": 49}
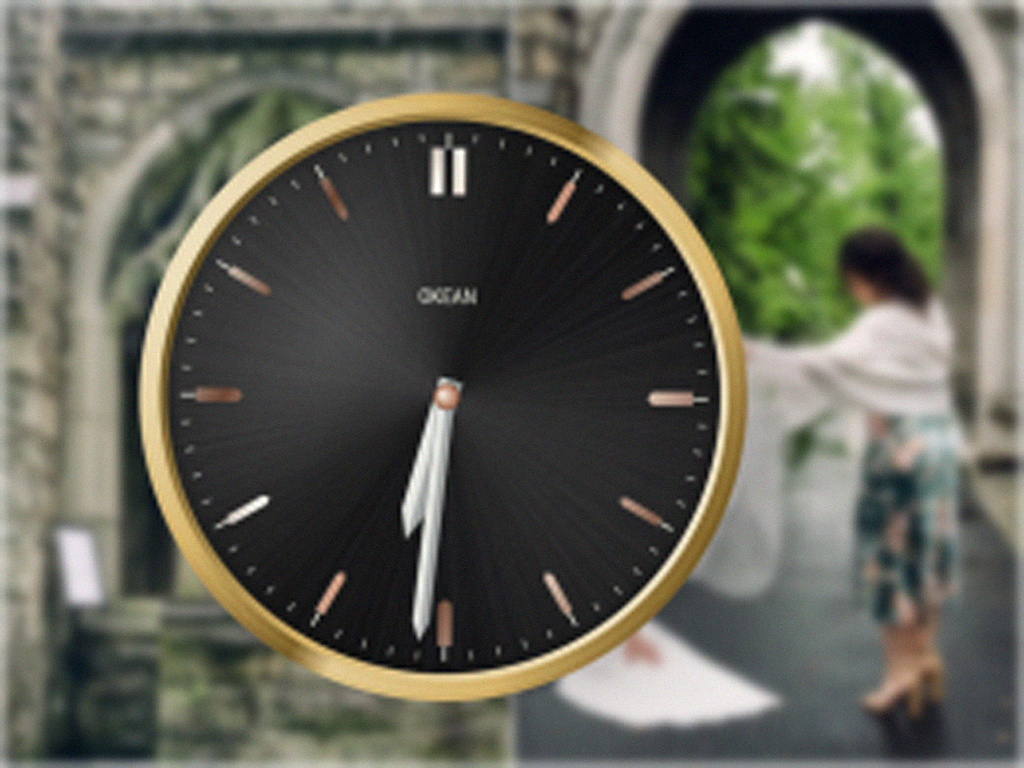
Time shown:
{"hour": 6, "minute": 31}
